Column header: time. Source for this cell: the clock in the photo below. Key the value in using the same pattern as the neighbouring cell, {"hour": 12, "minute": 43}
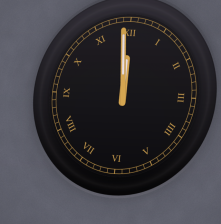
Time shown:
{"hour": 11, "minute": 59}
